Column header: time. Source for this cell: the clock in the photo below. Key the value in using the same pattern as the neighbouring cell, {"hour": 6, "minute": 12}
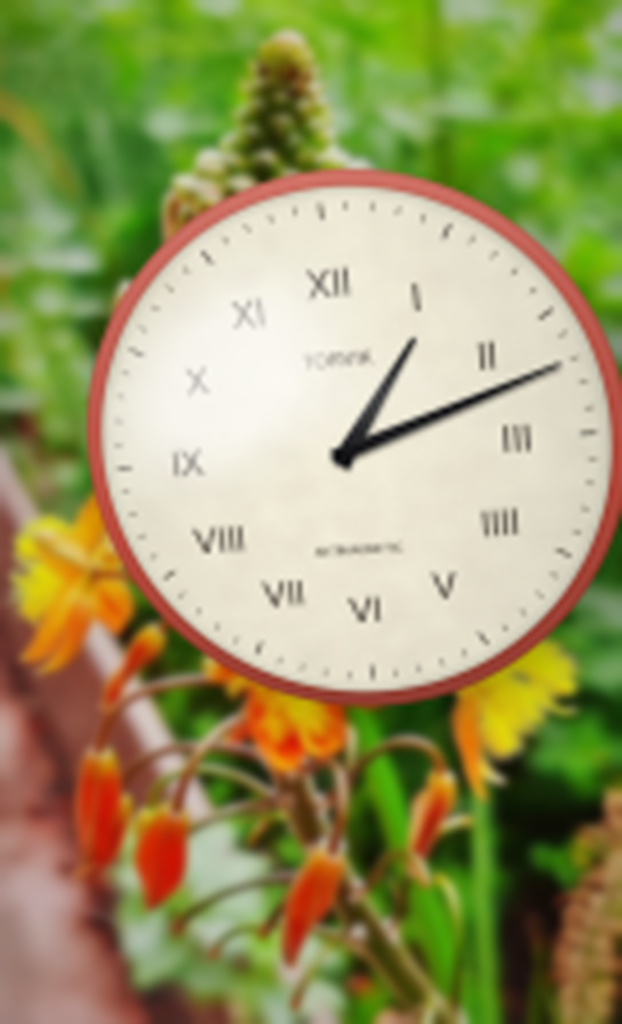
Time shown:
{"hour": 1, "minute": 12}
